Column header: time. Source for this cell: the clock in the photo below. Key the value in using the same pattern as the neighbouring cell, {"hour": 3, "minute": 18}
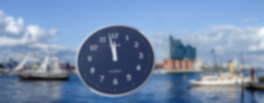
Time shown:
{"hour": 11, "minute": 58}
